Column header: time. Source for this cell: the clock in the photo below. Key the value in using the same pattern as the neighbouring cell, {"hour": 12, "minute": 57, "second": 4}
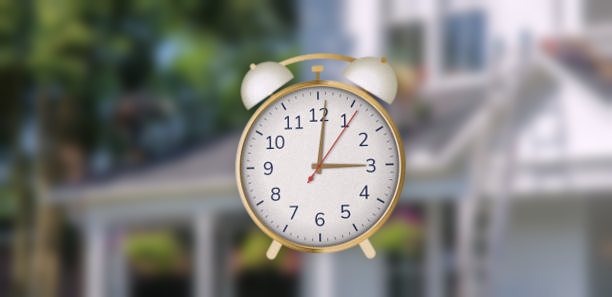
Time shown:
{"hour": 3, "minute": 1, "second": 6}
